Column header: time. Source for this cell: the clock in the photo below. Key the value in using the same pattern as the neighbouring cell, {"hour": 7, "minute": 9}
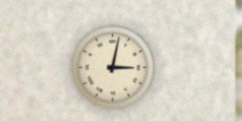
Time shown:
{"hour": 3, "minute": 2}
